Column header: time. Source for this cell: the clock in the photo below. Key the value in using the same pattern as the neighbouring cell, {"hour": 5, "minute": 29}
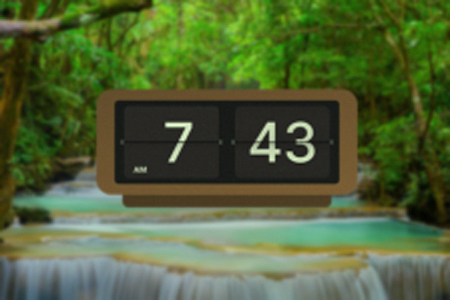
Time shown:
{"hour": 7, "minute": 43}
